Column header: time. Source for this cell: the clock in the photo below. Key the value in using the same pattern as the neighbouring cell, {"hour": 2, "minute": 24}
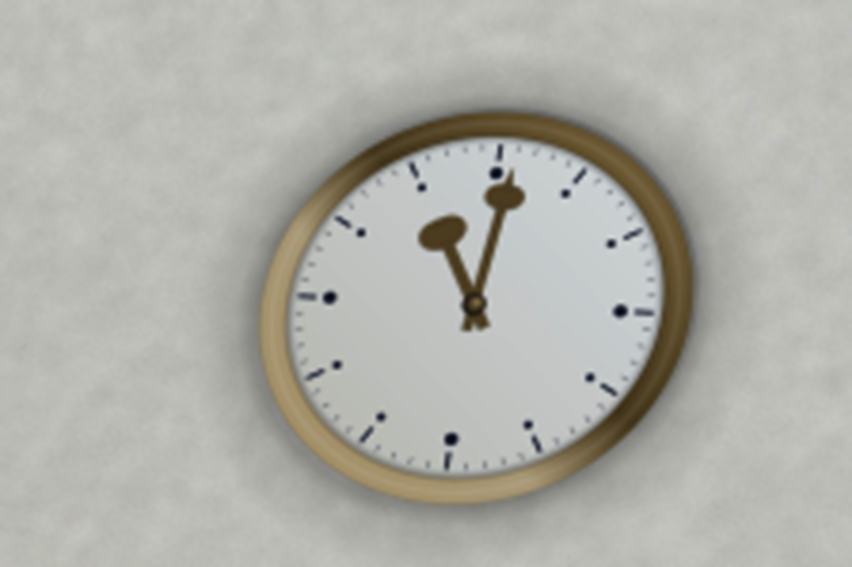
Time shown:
{"hour": 11, "minute": 1}
